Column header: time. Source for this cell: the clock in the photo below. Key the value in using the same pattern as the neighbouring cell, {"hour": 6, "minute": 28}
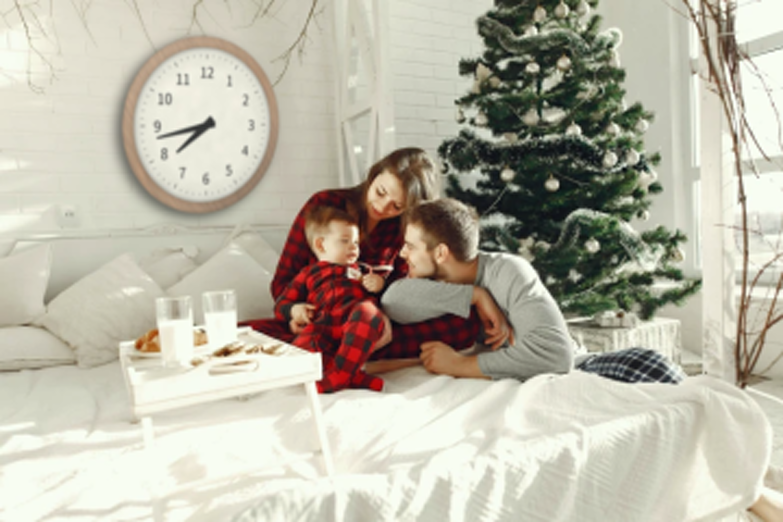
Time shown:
{"hour": 7, "minute": 43}
